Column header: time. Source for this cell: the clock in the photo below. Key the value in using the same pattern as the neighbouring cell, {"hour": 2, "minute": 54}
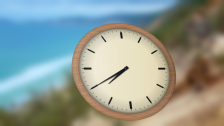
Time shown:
{"hour": 7, "minute": 40}
